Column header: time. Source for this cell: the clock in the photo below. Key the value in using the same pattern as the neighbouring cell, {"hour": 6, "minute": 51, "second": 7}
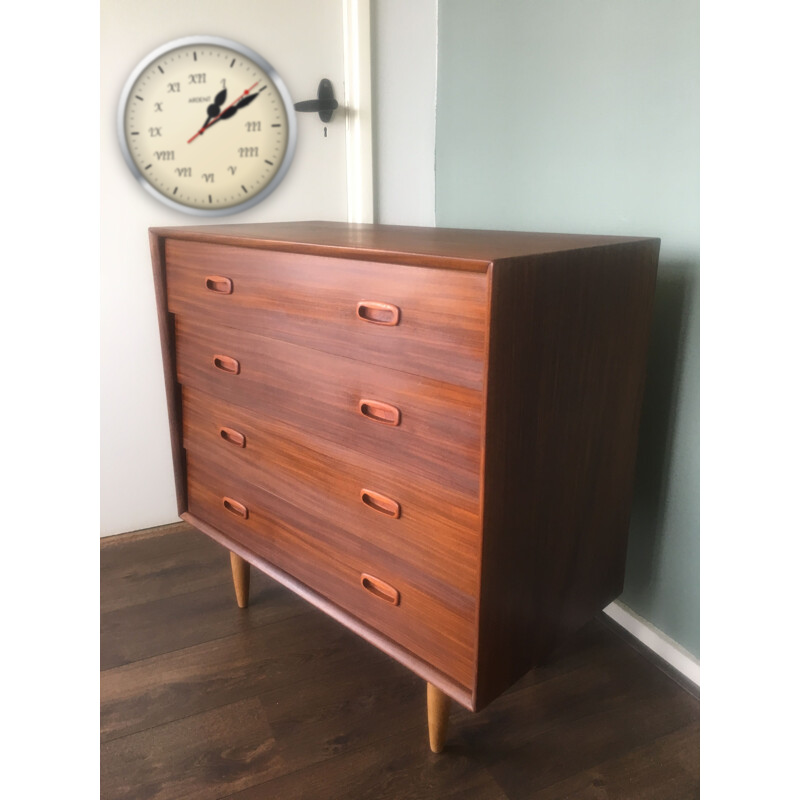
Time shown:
{"hour": 1, "minute": 10, "second": 9}
